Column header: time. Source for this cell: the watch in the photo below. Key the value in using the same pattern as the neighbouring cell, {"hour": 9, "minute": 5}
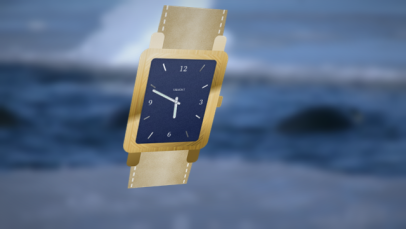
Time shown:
{"hour": 5, "minute": 49}
